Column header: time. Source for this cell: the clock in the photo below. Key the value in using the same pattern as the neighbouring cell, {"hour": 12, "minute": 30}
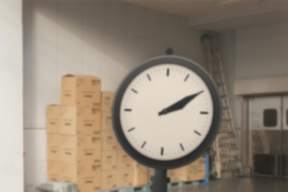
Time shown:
{"hour": 2, "minute": 10}
